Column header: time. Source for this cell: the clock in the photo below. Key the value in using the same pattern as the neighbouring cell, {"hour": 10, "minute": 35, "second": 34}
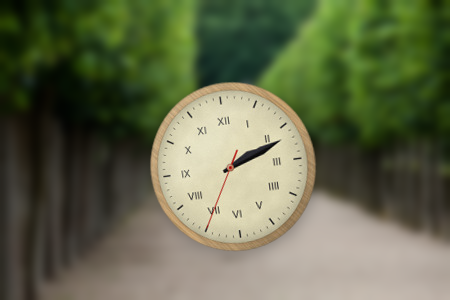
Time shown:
{"hour": 2, "minute": 11, "second": 35}
